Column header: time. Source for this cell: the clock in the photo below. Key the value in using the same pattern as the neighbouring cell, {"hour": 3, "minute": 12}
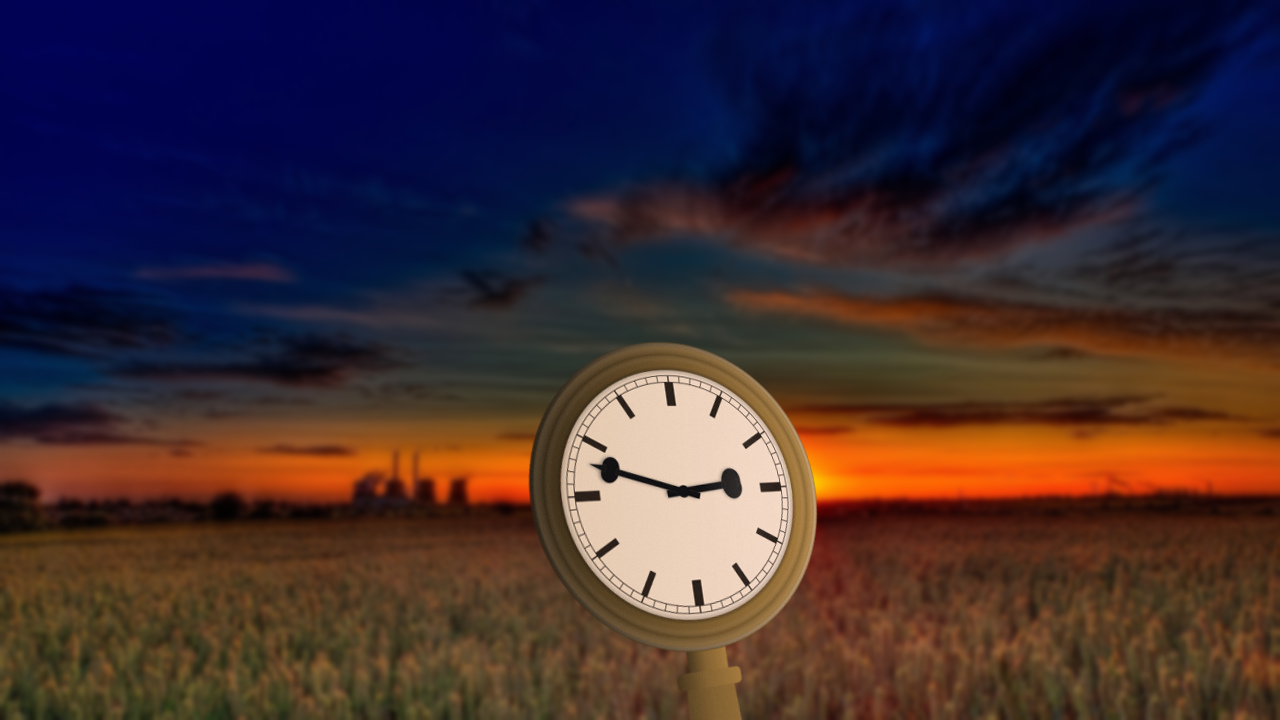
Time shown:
{"hour": 2, "minute": 48}
